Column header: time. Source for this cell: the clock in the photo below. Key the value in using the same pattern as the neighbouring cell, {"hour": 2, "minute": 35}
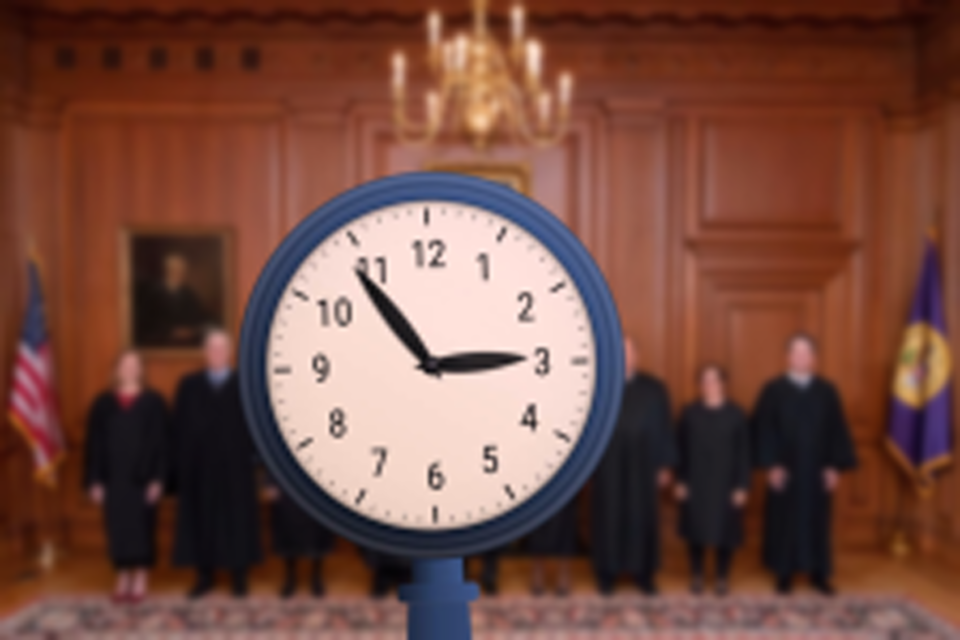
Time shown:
{"hour": 2, "minute": 54}
